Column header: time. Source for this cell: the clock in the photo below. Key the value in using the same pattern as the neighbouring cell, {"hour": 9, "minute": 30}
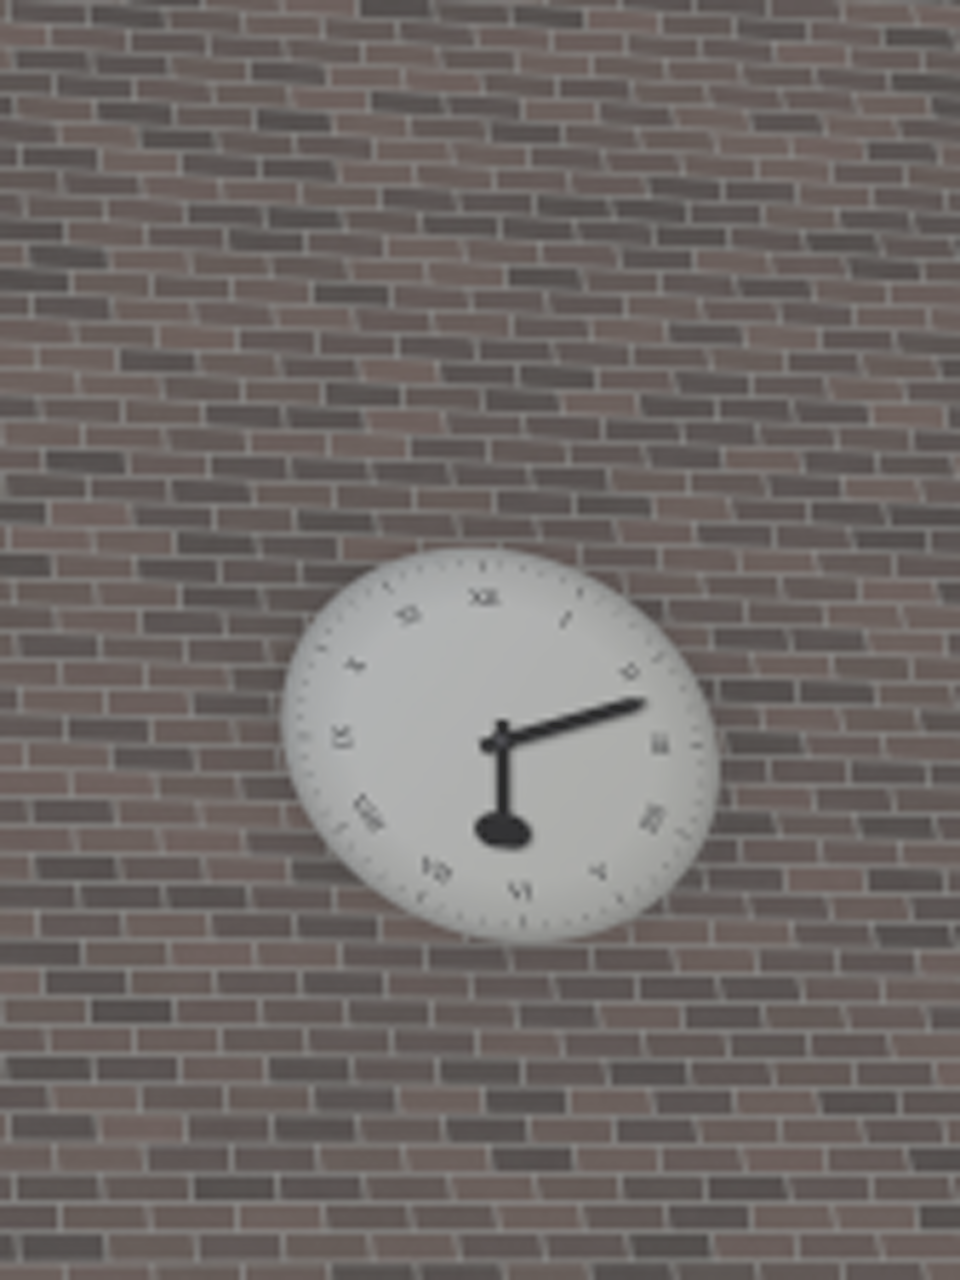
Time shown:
{"hour": 6, "minute": 12}
